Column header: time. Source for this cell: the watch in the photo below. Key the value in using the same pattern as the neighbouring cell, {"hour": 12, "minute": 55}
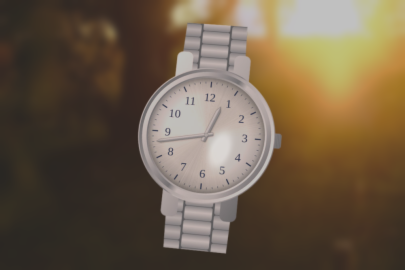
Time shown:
{"hour": 12, "minute": 43}
